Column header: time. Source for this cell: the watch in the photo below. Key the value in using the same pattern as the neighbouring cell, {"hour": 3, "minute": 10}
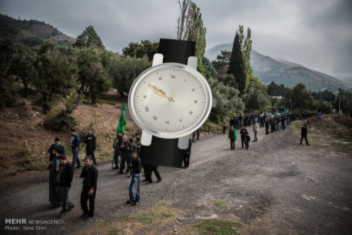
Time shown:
{"hour": 9, "minute": 50}
